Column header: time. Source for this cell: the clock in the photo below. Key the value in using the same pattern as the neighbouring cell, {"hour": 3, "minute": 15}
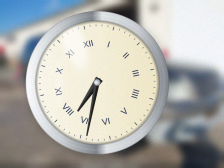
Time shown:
{"hour": 7, "minute": 34}
